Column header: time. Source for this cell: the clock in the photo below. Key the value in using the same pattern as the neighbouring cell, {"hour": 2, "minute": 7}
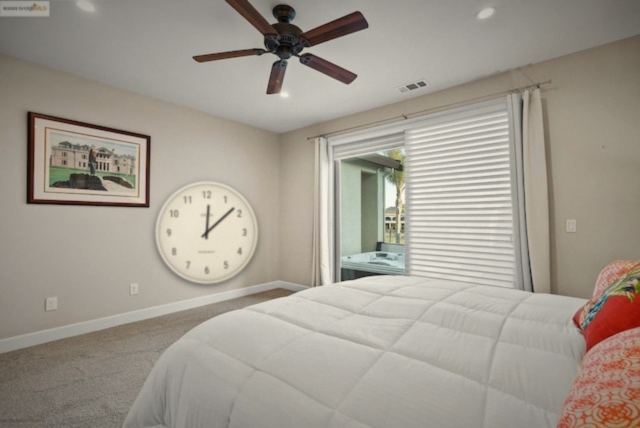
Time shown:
{"hour": 12, "minute": 8}
